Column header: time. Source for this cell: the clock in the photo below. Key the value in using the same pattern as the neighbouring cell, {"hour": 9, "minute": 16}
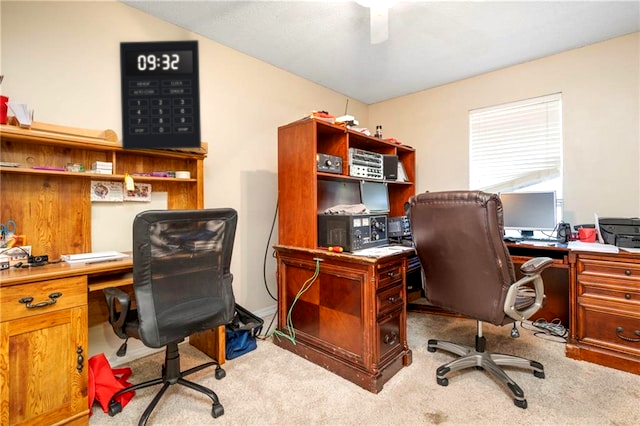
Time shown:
{"hour": 9, "minute": 32}
